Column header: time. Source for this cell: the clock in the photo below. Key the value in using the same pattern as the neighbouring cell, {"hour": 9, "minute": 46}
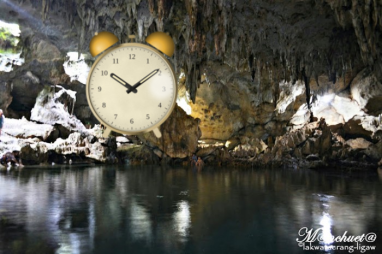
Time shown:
{"hour": 10, "minute": 9}
